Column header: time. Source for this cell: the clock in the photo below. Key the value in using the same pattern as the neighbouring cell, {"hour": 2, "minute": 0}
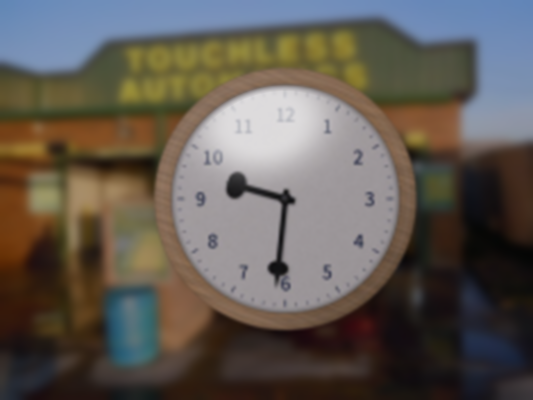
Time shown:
{"hour": 9, "minute": 31}
